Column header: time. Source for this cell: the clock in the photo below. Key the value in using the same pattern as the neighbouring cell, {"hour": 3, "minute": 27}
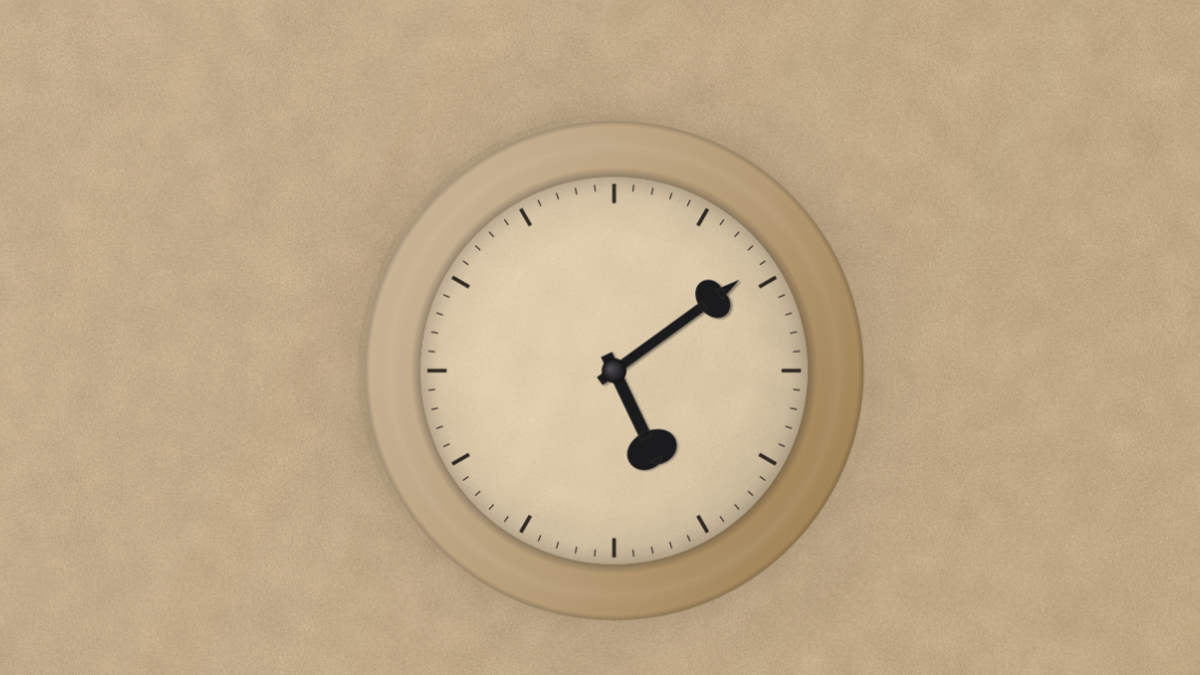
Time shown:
{"hour": 5, "minute": 9}
